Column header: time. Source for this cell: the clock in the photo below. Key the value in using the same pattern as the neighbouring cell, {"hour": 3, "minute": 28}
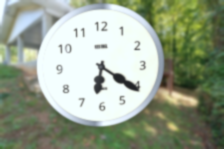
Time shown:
{"hour": 6, "minute": 21}
